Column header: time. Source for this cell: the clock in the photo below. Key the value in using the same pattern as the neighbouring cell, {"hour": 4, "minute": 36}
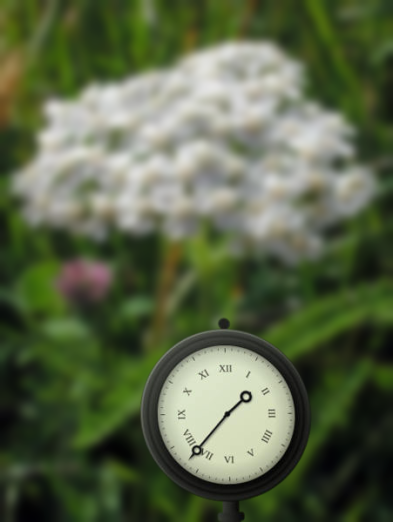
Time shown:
{"hour": 1, "minute": 37}
